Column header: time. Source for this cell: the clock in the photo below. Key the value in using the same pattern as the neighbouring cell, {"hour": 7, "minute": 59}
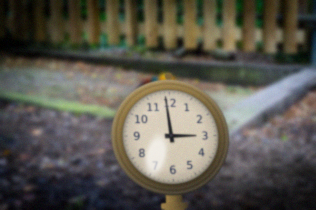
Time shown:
{"hour": 2, "minute": 59}
